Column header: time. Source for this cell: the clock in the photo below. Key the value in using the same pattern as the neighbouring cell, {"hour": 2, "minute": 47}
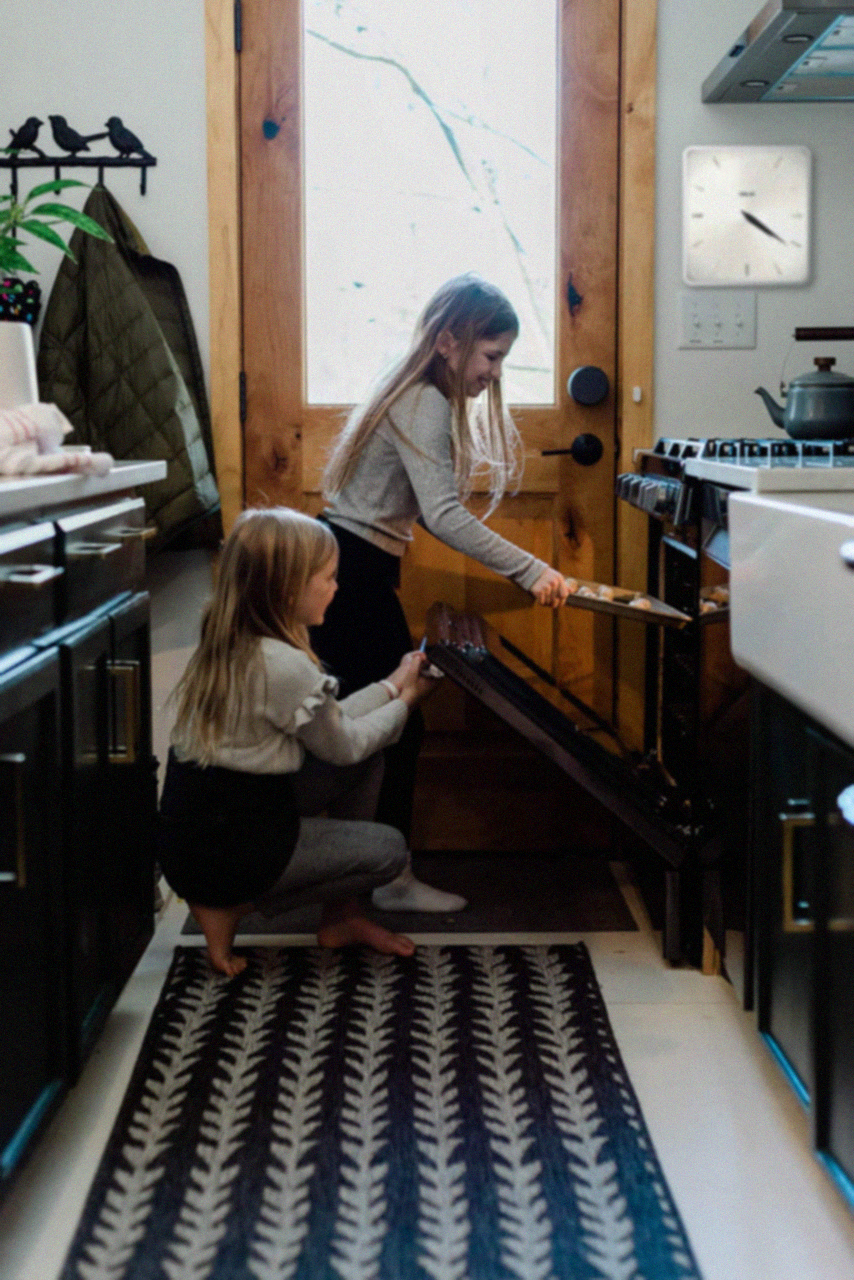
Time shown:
{"hour": 4, "minute": 21}
